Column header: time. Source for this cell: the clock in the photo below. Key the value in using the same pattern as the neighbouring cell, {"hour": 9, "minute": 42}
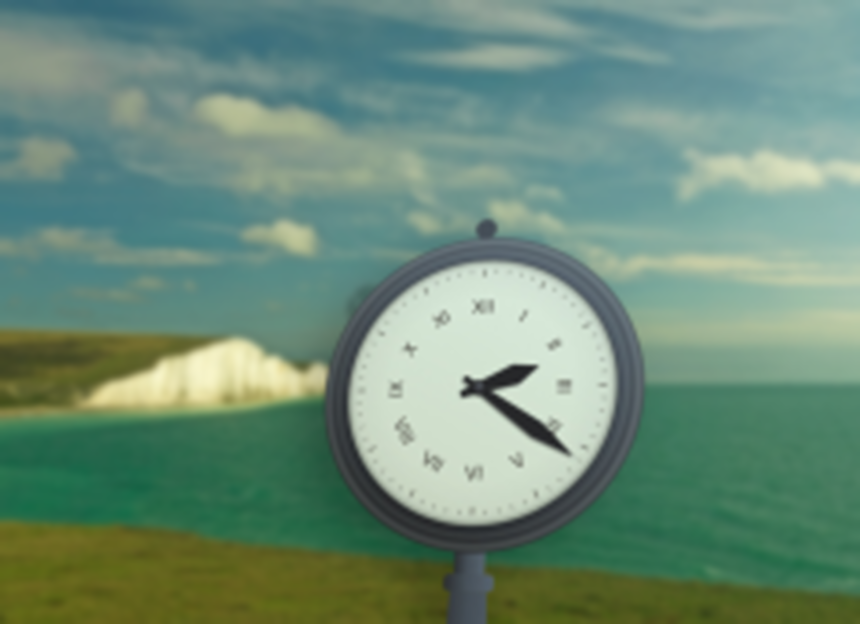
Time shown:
{"hour": 2, "minute": 21}
